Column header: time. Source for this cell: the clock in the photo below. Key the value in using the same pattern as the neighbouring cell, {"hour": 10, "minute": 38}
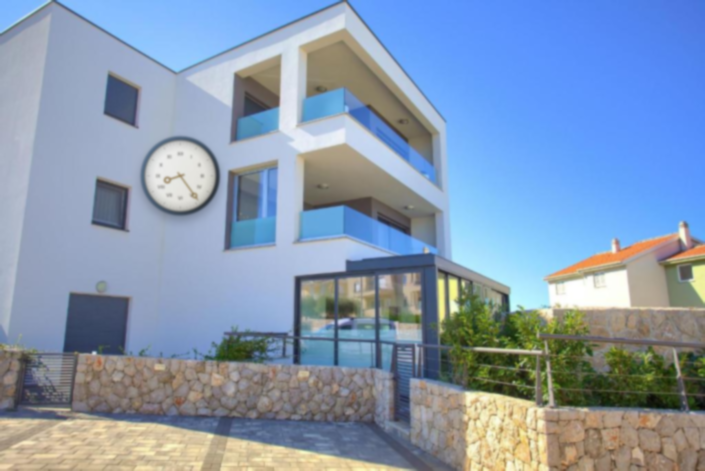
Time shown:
{"hour": 8, "minute": 24}
